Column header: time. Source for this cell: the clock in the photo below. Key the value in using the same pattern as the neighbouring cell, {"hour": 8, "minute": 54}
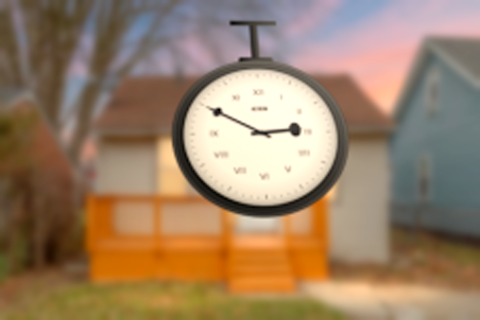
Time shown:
{"hour": 2, "minute": 50}
